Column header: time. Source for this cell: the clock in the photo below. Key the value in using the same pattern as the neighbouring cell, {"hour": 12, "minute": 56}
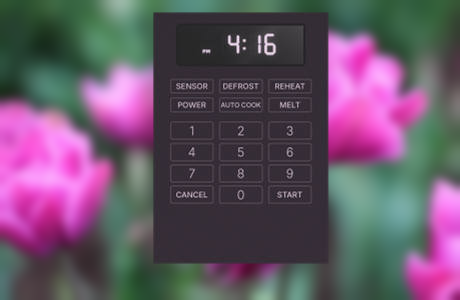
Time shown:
{"hour": 4, "minute": 16}
